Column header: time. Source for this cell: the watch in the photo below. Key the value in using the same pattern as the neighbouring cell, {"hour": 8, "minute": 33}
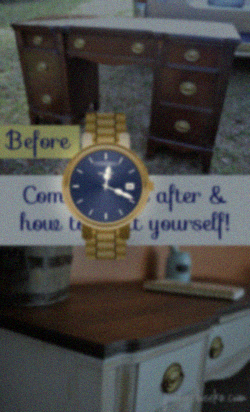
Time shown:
{"hour": 12, "minute": 19}
